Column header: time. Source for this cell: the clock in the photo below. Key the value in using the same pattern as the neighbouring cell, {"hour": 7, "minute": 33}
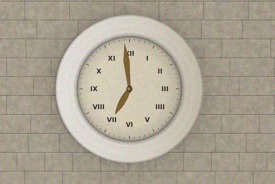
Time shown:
{"hour": 6, "minute": 59}
